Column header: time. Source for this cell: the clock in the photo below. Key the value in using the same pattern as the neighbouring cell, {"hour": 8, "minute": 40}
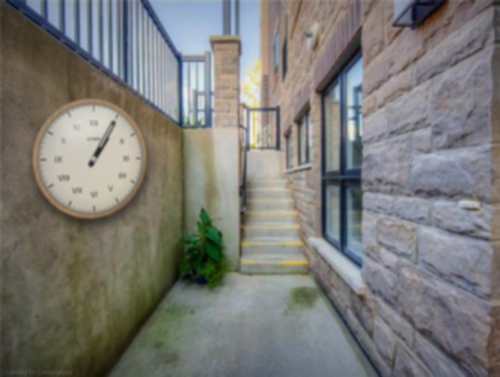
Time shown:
{"hour": 1, "minute": 5}
